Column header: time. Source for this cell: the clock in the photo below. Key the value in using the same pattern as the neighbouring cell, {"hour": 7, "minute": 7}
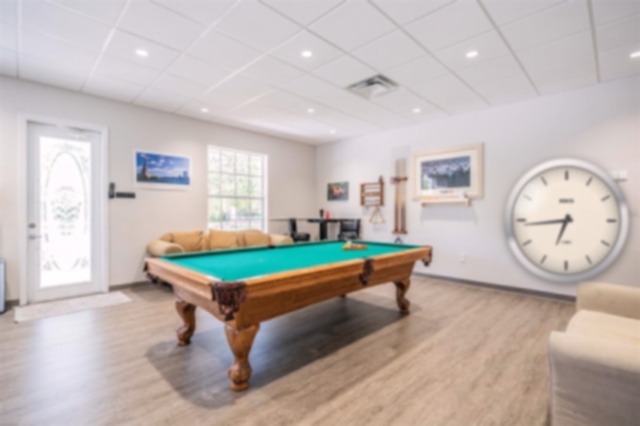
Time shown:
{"hour": 6, "minute": 44}
